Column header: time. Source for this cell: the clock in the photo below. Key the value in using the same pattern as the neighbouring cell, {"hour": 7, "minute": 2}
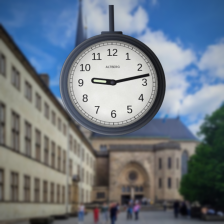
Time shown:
{"hour": 9, "minute": 13}
